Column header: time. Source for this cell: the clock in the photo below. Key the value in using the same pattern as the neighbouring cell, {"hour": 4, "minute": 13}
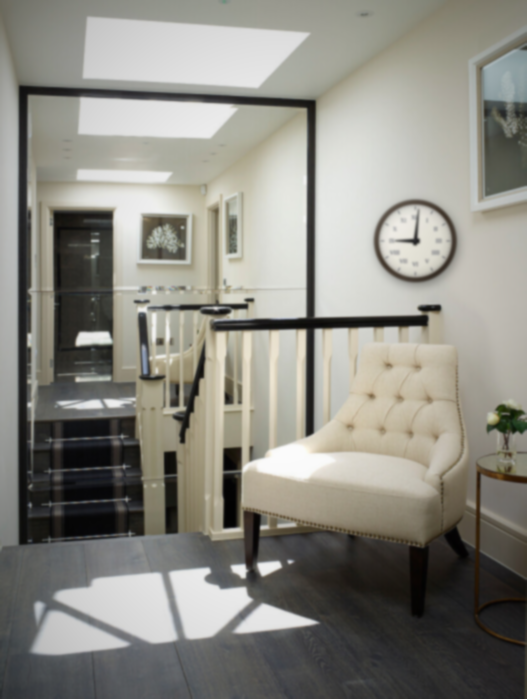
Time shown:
{"hour": 9, "minute": 1}
